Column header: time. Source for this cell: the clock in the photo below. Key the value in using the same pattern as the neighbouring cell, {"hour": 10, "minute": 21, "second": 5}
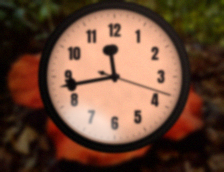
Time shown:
{"hour": 11, "minute": 43, "second": 18}
